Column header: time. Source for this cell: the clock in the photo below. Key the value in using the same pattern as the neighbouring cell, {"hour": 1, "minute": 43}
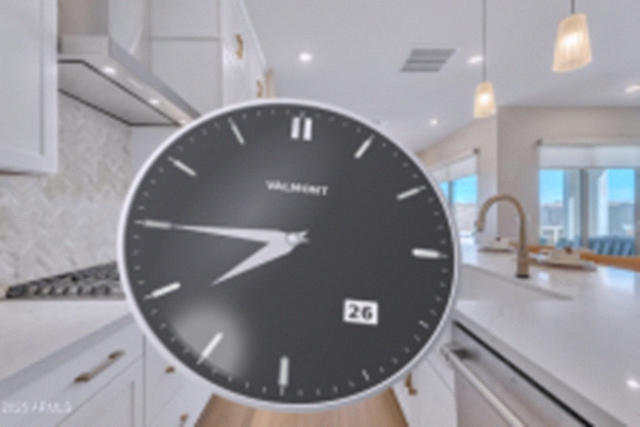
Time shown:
{"hour": 7, "minute": 45}
